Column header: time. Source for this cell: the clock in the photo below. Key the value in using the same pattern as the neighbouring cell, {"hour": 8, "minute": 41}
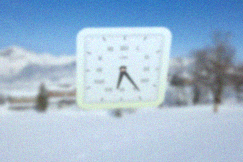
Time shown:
{"hour": 6, "minute": 24}
